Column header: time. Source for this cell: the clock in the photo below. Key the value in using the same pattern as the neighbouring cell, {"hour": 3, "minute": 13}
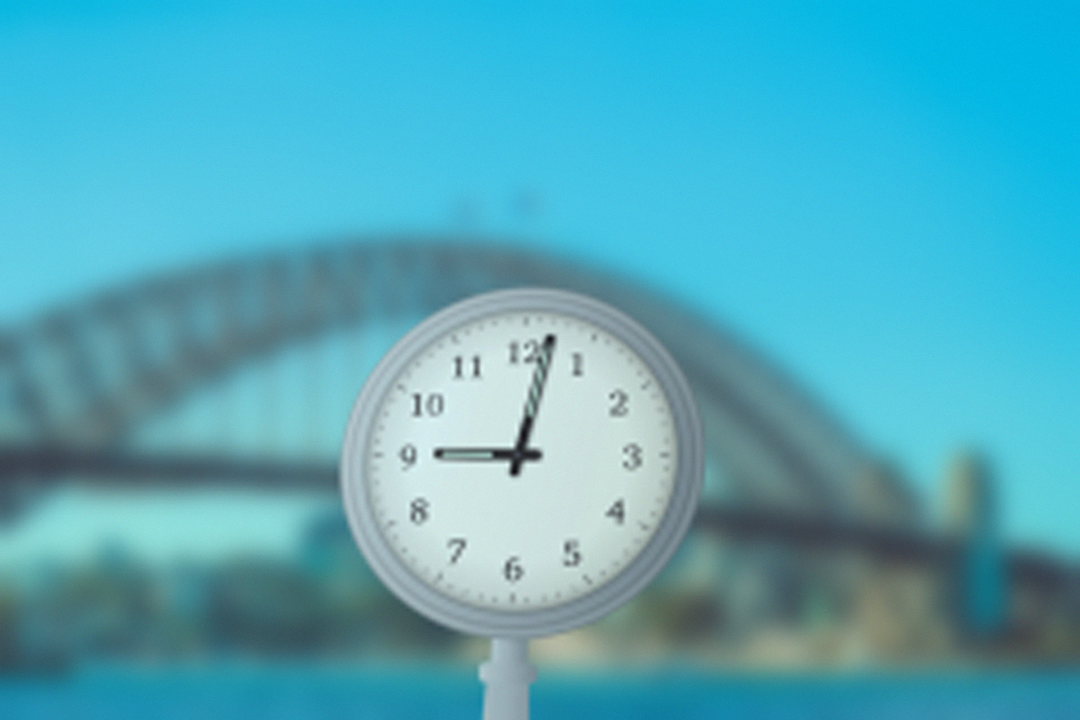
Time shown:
{"hour": 9, "minute": 2}
